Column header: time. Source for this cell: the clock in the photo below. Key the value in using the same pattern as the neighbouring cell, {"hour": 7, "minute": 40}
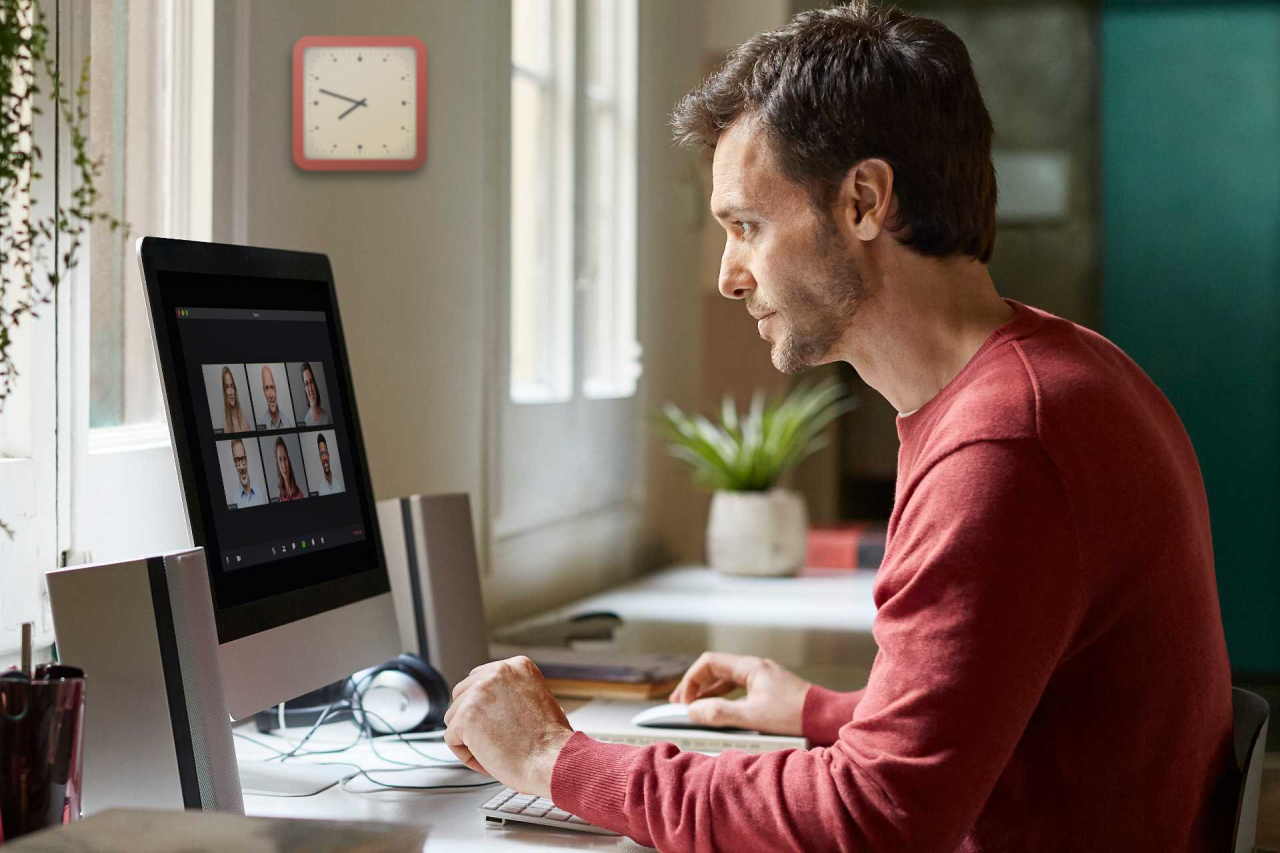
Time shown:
{"hour": 7, "minute": 48}
